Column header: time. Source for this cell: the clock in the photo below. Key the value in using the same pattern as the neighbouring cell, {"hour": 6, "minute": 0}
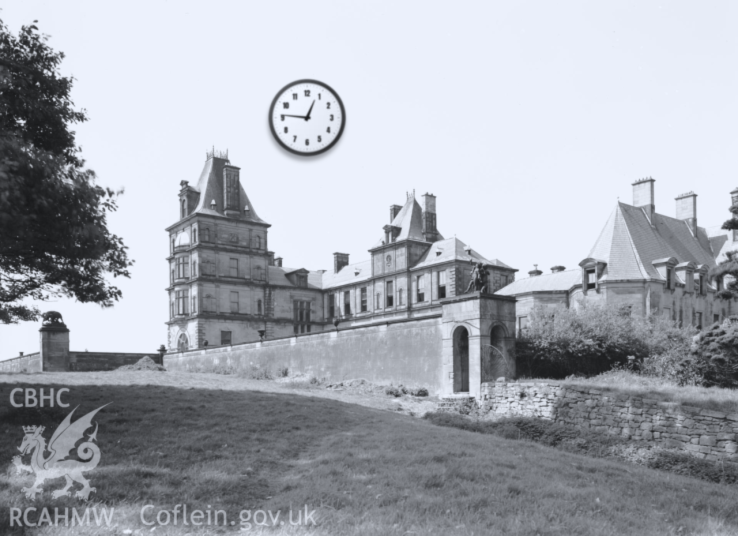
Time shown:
{"hour": 12, "minute": 46}
